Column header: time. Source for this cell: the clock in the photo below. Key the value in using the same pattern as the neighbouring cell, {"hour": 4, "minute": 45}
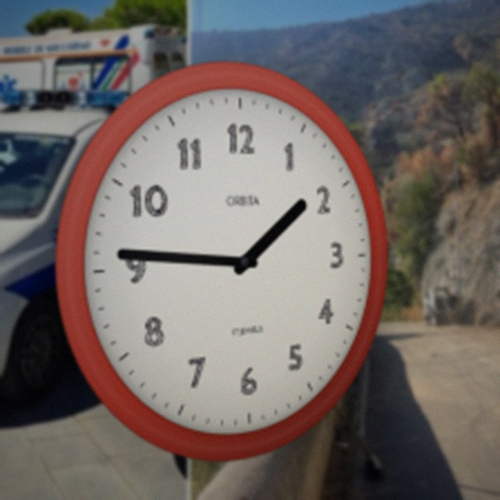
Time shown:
{"hour": 1, "minute": 46}
